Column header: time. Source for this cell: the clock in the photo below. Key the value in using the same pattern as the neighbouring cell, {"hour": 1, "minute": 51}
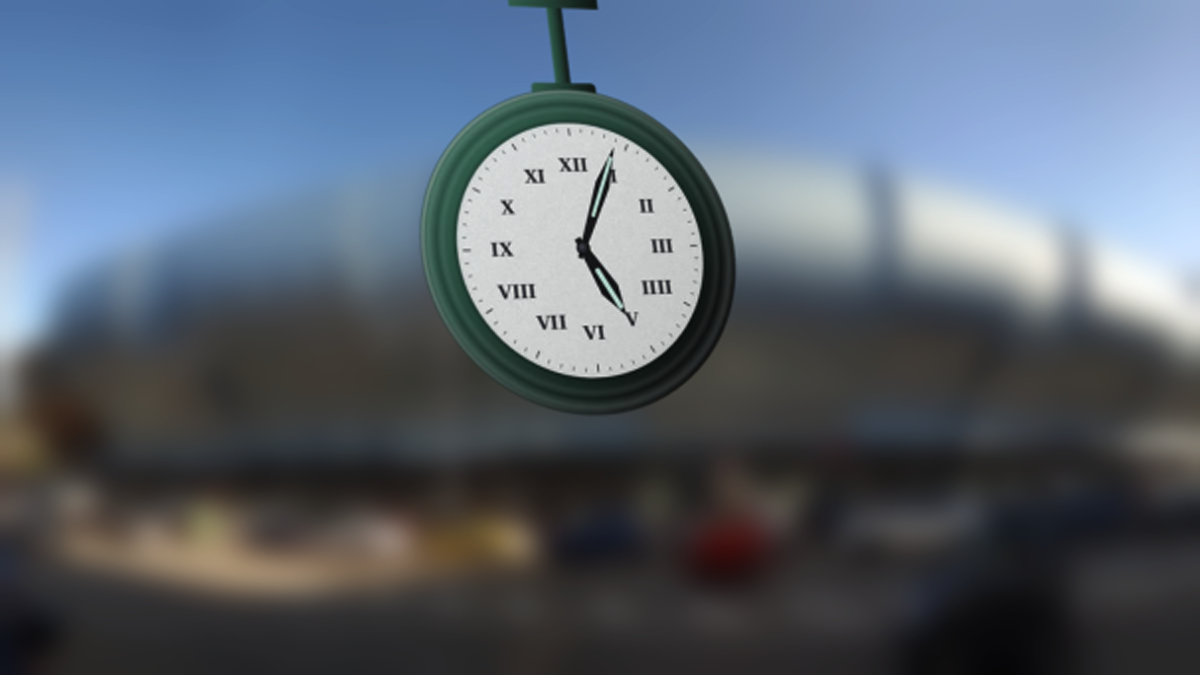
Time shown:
{"hour": 5, "minute": 4}
